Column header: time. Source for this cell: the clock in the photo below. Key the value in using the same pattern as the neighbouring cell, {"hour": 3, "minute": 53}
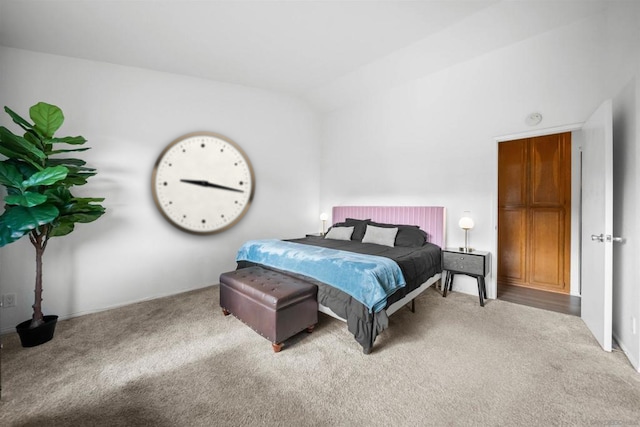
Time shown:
{"hour": 9, "minute": 17}
